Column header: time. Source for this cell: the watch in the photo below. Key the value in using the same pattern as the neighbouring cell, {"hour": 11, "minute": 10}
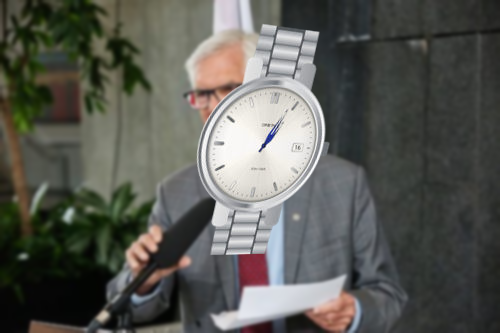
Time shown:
{"hour": 1, "minute": 4}
